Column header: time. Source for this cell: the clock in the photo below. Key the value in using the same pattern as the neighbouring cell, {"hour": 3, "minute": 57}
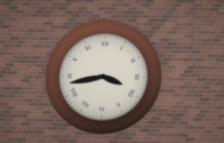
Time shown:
{"hour": 3, "minute": 43}
